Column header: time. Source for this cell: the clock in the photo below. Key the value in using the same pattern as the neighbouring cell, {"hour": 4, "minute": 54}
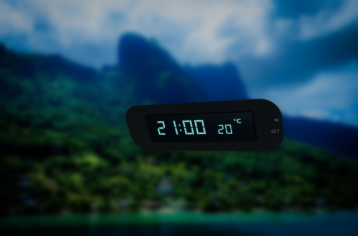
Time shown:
{"hour": 21, "minute": 0}
